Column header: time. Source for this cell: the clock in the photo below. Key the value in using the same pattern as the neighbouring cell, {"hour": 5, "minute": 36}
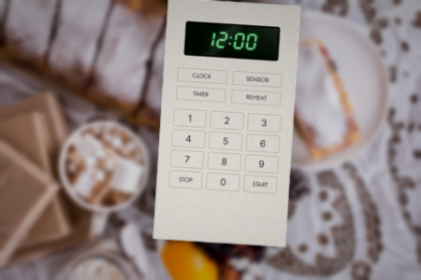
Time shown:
{"hour": 12, "minute": 0}
